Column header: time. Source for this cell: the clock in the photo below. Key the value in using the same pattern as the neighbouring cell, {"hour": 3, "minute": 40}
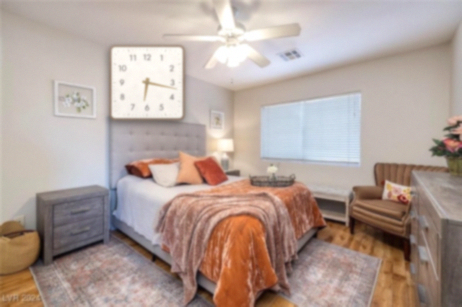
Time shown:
{"hour": 6, "minute": 17}
